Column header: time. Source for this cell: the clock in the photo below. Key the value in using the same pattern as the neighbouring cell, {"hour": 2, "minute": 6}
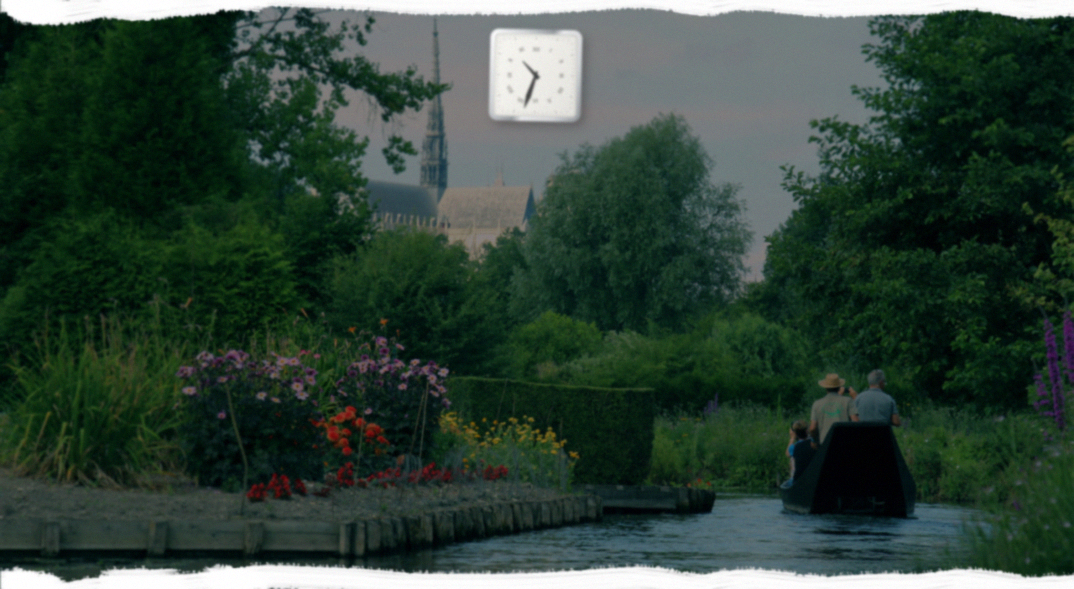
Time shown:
{"hour": 10, "minute": 33}
